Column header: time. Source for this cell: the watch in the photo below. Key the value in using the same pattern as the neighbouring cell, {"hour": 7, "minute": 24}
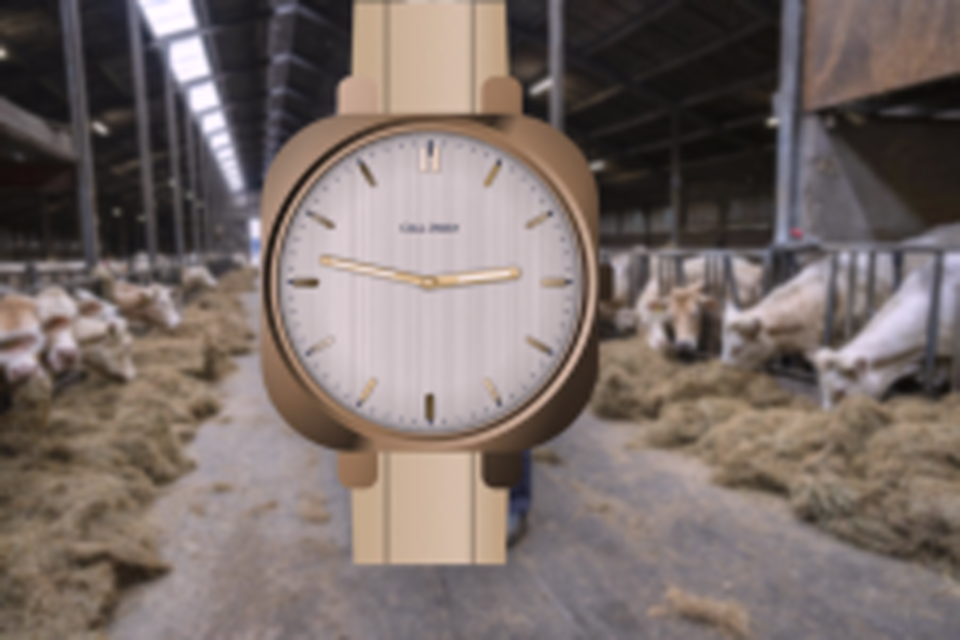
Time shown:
{"hour": 2, "minute": 47}
